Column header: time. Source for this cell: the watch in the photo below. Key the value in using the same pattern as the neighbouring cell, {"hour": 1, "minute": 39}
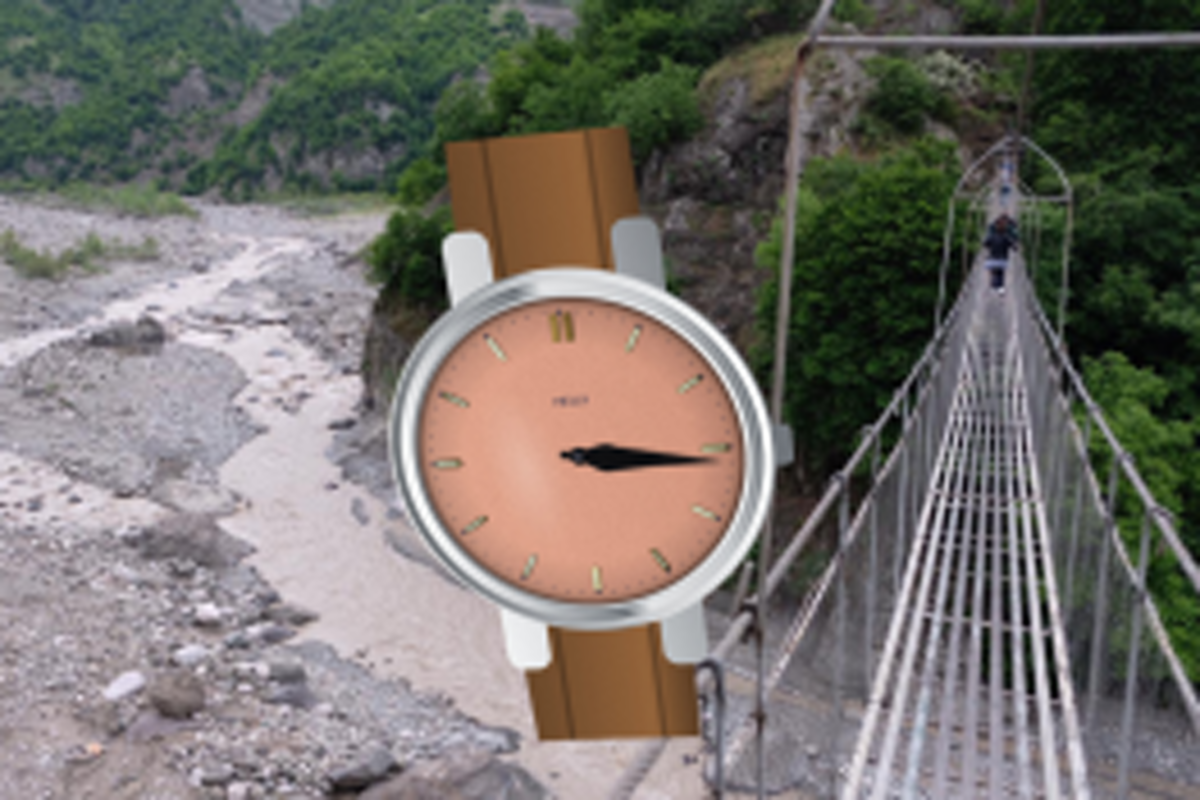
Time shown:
{"hour": 3, "minute": 16}
